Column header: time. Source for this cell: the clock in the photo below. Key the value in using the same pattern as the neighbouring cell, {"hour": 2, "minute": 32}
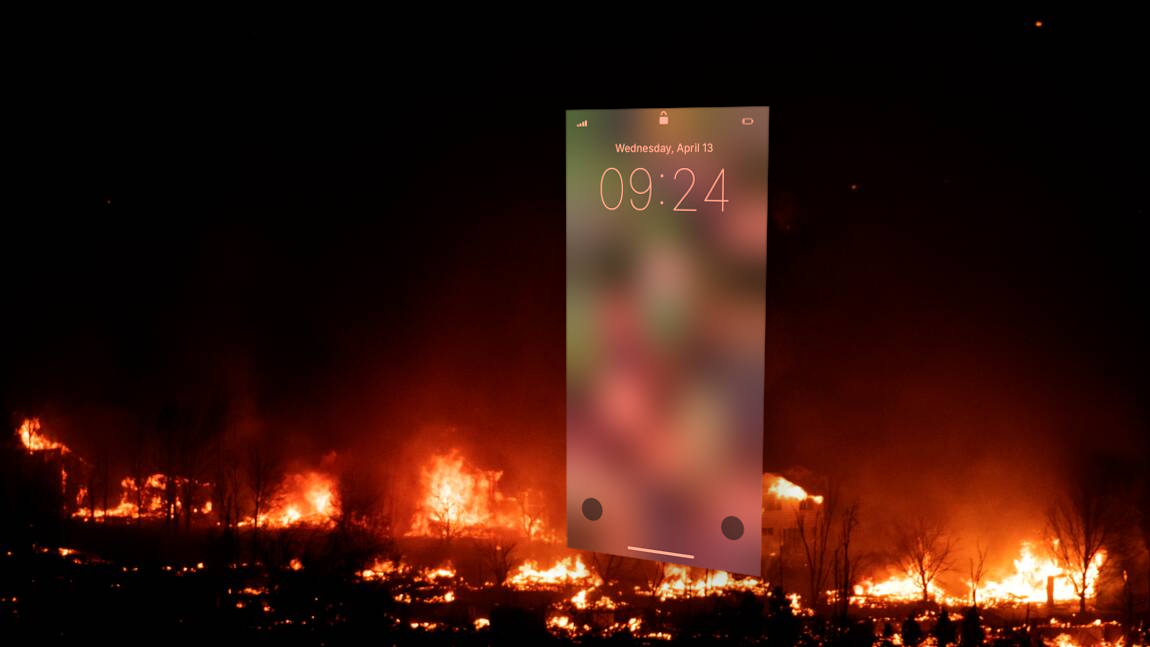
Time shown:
{"hour": 9, "minute": 24}
